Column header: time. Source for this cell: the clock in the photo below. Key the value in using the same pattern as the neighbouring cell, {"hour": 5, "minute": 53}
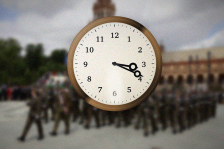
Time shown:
{"hour": 3, "minute": 19}
